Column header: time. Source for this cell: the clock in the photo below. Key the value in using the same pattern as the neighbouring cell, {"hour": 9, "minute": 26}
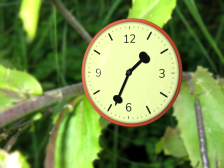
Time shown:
{"hour": 1, "minute": 34}
